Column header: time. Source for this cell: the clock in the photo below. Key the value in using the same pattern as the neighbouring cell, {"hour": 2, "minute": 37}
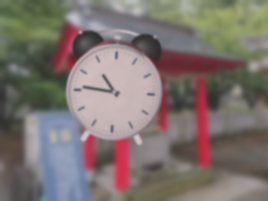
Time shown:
{"hour": 10, "minute": 46}
